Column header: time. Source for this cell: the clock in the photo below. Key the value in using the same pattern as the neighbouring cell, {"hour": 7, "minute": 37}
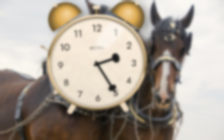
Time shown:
{"hour": 2, "minute": 25}
